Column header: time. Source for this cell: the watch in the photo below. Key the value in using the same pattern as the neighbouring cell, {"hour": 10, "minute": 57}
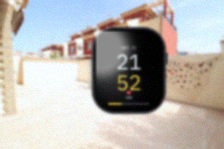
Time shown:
{"hour": 21, "minute": 52}
